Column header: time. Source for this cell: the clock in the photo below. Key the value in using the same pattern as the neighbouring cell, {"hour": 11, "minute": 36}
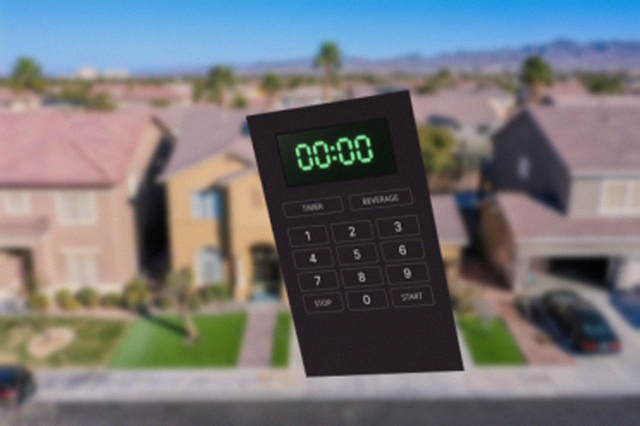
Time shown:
{"hour": 0, "minute": 0}
